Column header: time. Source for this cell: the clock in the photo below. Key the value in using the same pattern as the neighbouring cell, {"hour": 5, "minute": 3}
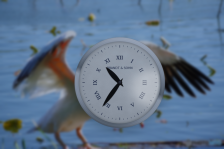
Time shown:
{"hour": 10, "minute": 36}
